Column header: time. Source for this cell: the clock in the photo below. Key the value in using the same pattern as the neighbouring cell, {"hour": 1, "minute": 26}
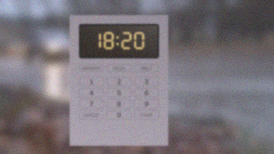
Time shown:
{"hour": 18, "minute": 20}
